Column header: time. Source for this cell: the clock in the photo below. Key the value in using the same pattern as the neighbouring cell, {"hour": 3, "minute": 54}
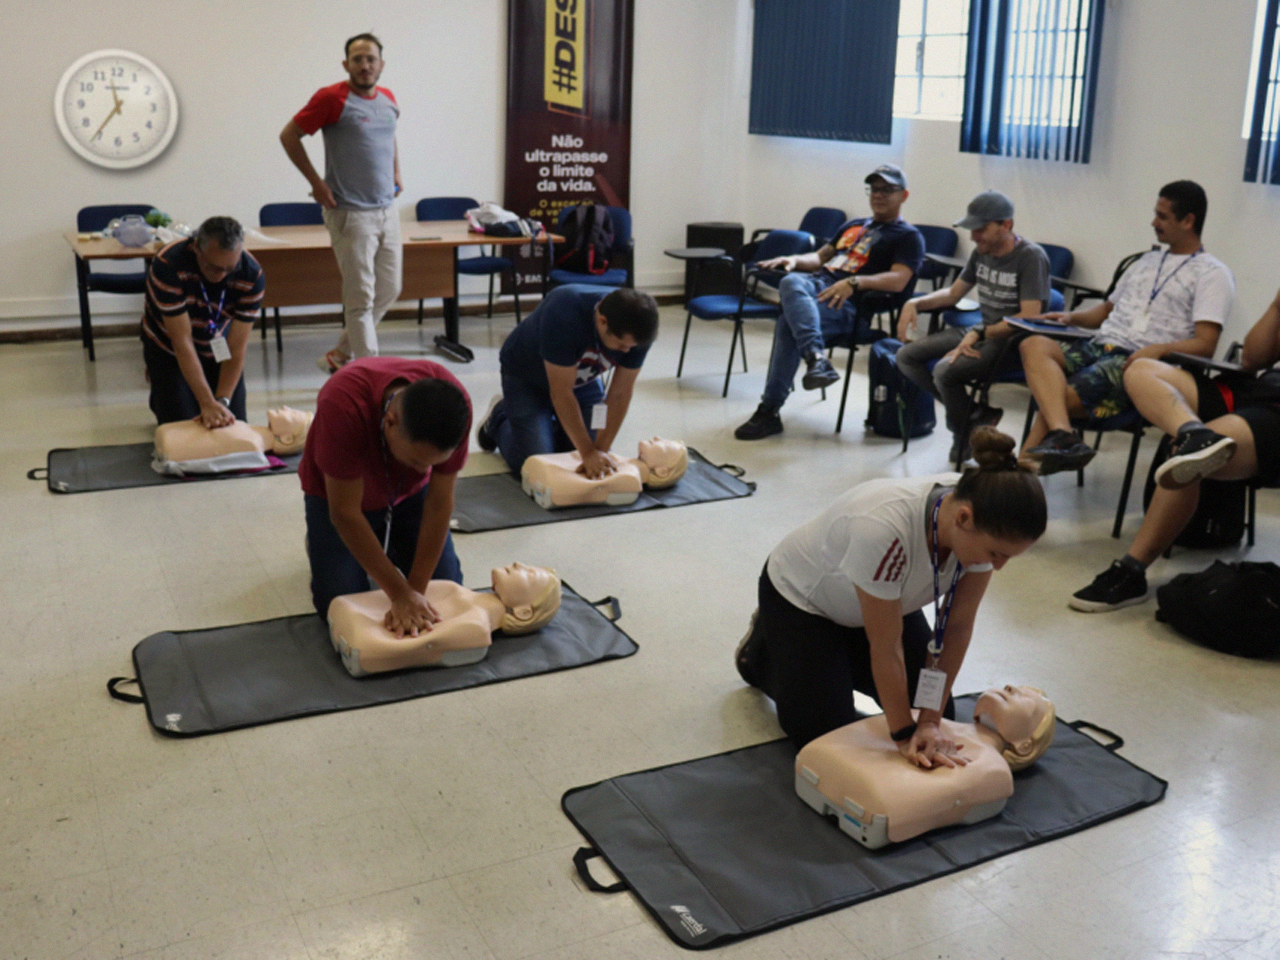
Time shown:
{"hour": 11, "minute": 36}
